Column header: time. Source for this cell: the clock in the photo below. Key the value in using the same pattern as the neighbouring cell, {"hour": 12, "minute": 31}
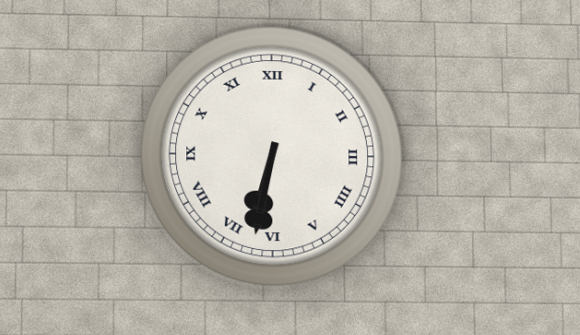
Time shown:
{"hour": 6, "minute": 32}
